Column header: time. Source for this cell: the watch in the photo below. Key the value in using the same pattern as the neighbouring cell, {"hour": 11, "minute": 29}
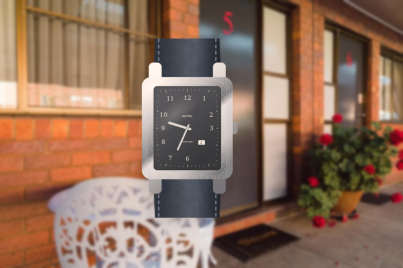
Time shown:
{"hour": 9, "minute": 34}
